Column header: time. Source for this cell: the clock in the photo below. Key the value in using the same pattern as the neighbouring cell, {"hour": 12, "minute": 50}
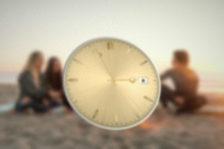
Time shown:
{"hour": 2, "minute": 56}
